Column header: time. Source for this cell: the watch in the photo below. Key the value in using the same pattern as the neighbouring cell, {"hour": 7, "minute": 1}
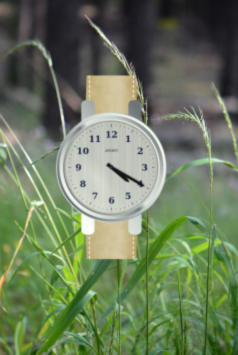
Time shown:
{"hour": 4, "minute": 20}
